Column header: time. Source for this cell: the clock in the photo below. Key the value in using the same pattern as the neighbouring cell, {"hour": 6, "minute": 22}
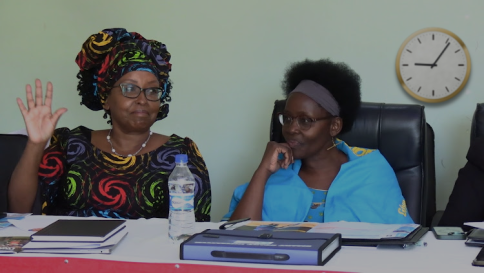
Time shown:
{"hour": 9, "minute": 6}
